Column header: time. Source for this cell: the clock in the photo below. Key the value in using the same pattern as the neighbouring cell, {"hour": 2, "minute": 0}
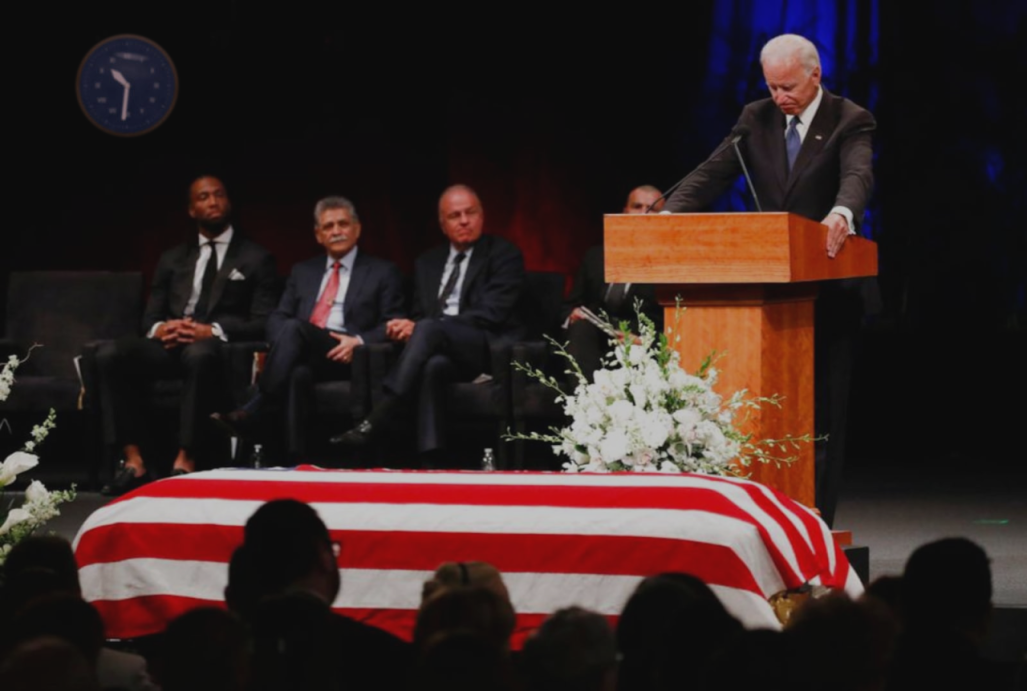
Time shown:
{"hour": 10, "minute": 31}
